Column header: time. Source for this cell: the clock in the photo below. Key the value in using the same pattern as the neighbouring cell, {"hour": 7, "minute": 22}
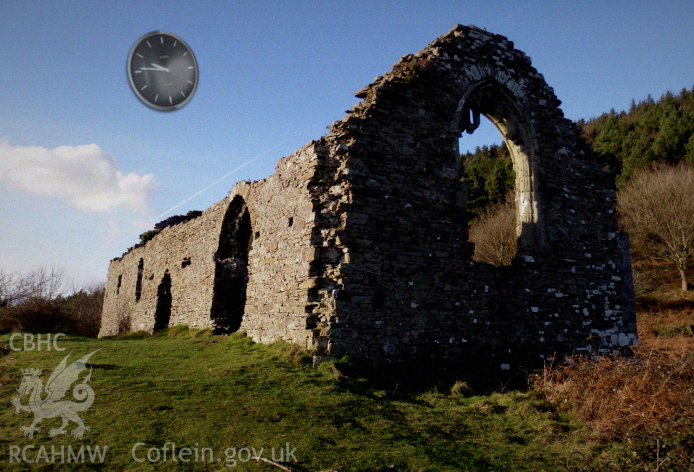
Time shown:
{"hour": 9, "minute": 46}
